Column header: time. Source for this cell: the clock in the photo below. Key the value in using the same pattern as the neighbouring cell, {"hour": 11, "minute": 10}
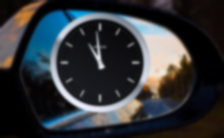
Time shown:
{"hour": 10, "minute": 59}
